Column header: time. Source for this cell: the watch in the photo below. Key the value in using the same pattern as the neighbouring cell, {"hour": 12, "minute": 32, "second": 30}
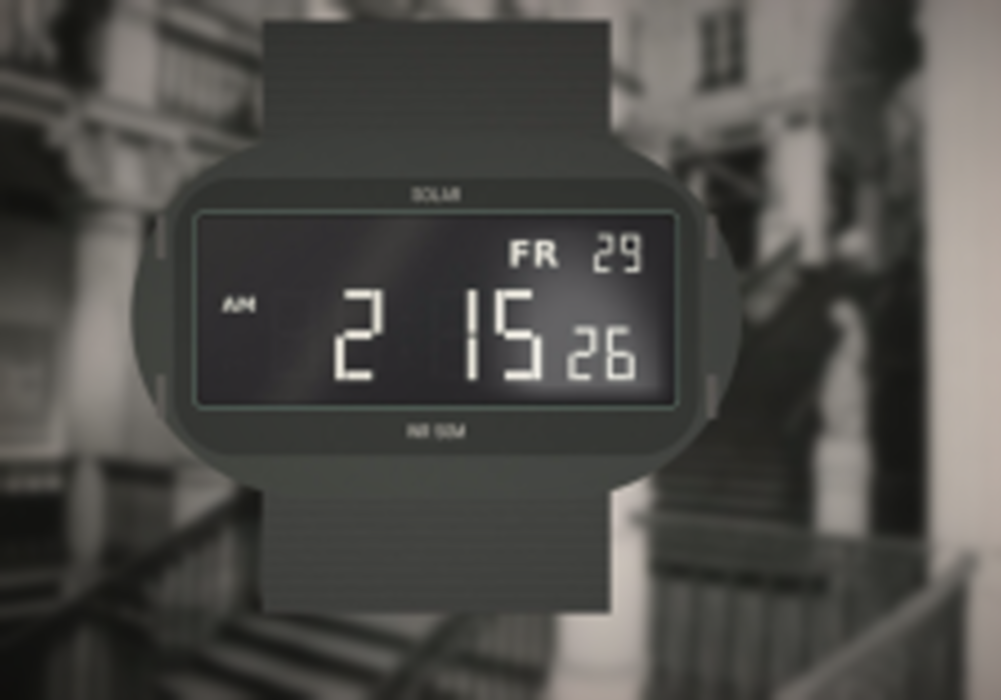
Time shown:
{"hour": 2, "minute": 15, "second": 26}
